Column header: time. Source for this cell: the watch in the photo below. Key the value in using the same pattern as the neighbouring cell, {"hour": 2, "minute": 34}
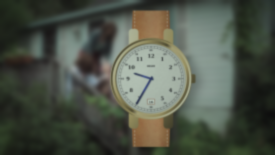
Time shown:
{"hour": 9, "minute": 35}
